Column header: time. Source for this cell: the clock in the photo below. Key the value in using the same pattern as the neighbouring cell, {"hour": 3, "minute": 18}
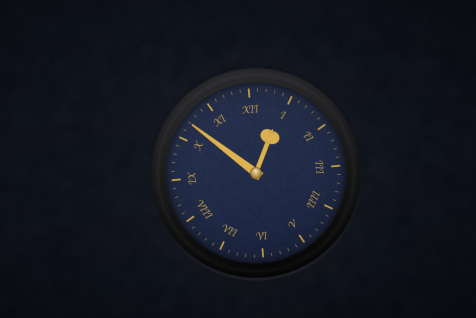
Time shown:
{"hour": 12, "minute": 52}
